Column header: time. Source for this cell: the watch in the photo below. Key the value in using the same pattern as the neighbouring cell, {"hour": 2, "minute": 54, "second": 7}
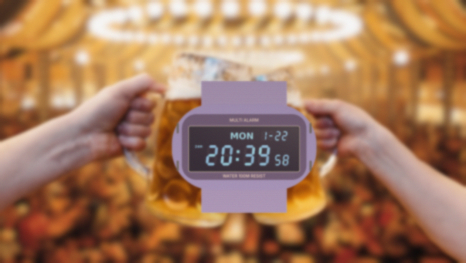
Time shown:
{"hour": 20, "minute": 39, "second": 58}
